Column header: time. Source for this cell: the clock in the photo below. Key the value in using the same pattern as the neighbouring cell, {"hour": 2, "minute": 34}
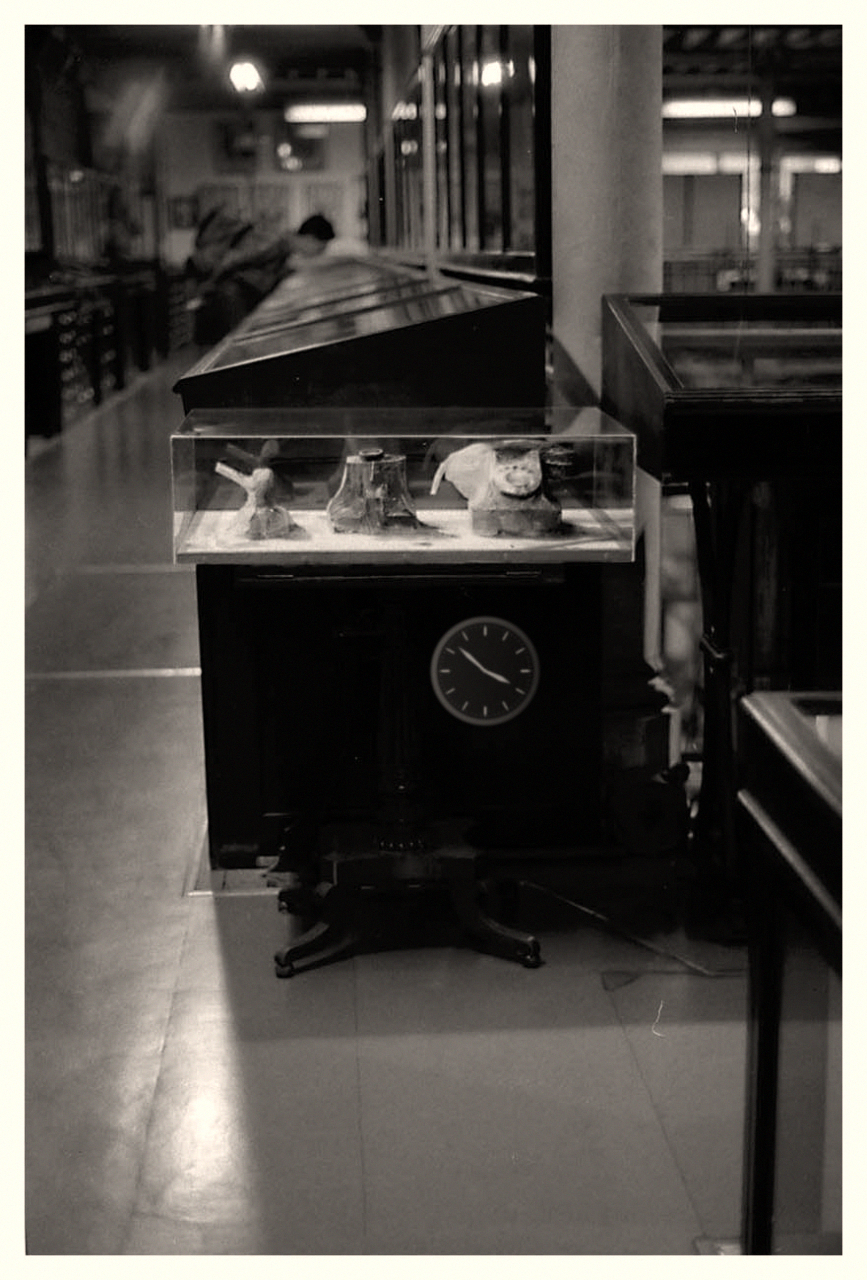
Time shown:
{"hour": 3, "minute": 52}
